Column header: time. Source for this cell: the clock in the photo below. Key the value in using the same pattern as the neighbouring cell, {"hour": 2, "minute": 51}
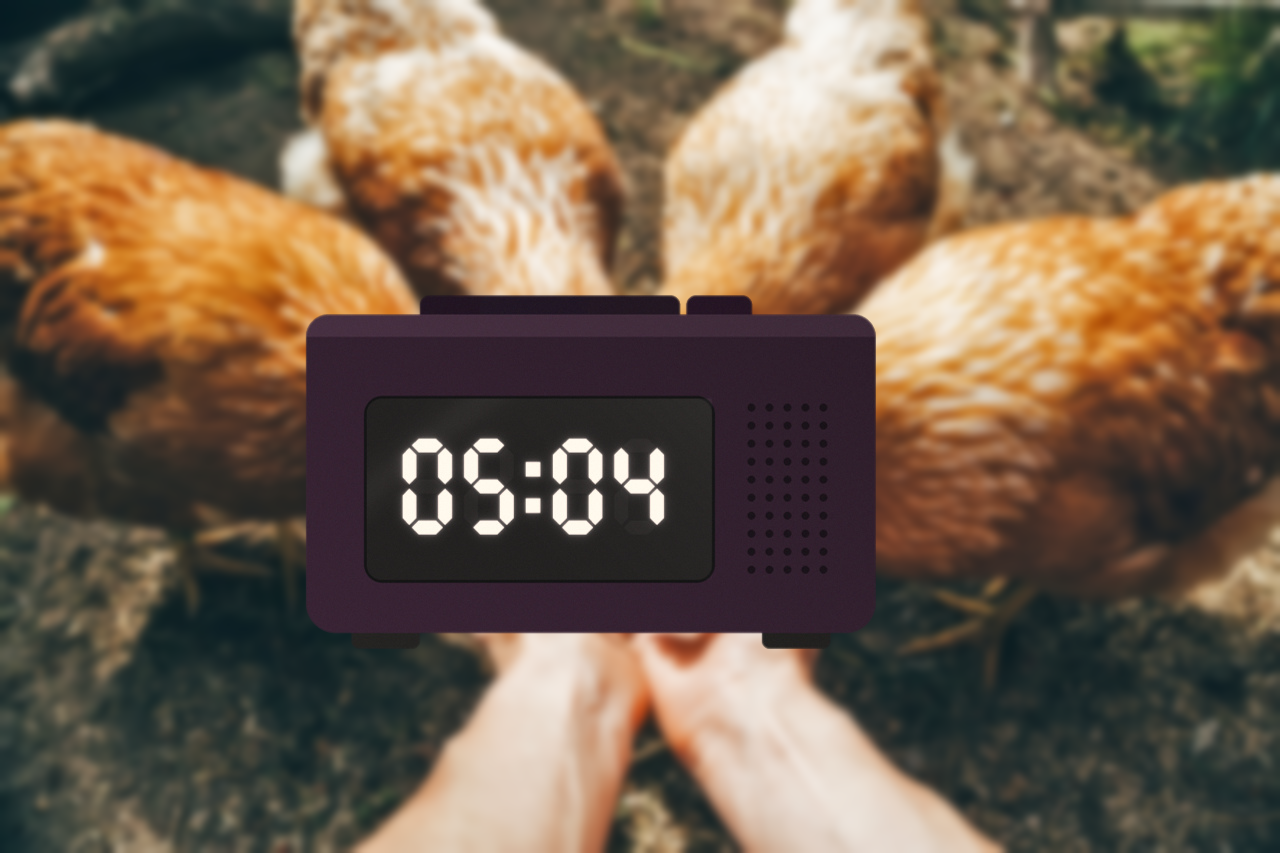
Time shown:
{"hour": 5, "minute": 4}
